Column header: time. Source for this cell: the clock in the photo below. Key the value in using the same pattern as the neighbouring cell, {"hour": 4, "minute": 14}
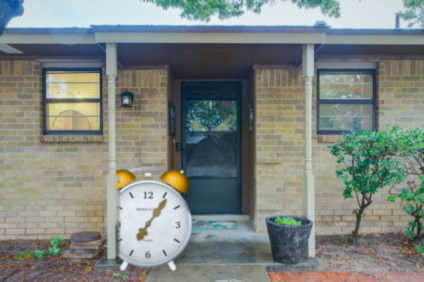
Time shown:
{"hour": 7, "minute": 6}
